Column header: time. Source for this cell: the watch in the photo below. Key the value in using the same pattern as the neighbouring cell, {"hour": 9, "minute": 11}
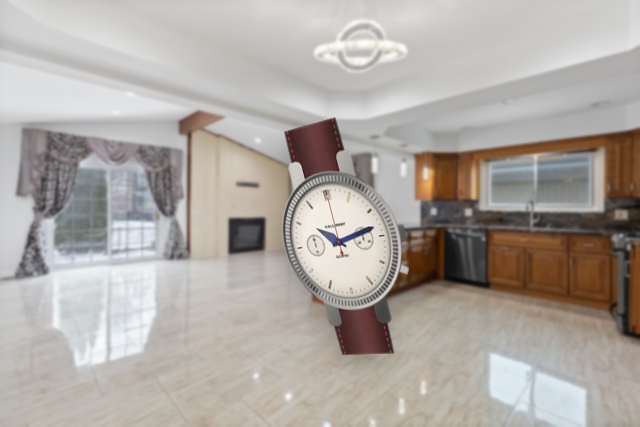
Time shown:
{"hour": 10, "minute": 13}
